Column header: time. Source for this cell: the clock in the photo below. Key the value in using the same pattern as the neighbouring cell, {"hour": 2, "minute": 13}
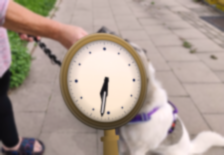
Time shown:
{"hour": 6, "minute": 32}
